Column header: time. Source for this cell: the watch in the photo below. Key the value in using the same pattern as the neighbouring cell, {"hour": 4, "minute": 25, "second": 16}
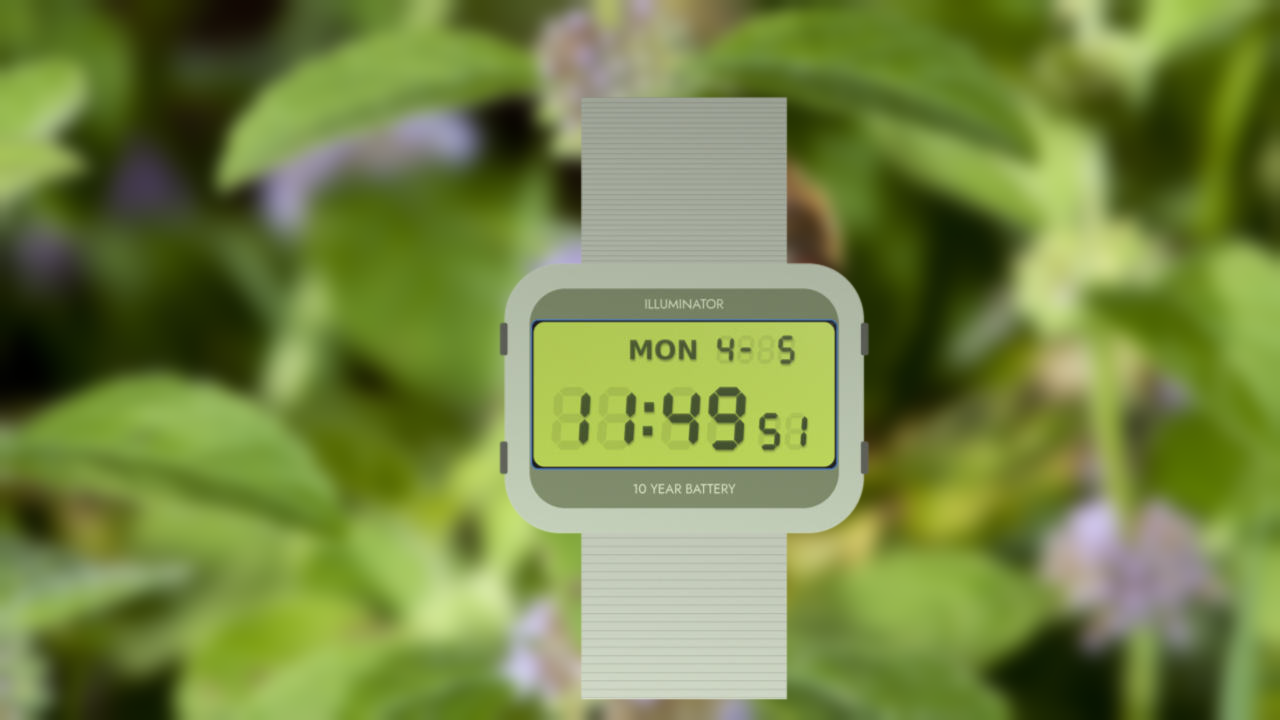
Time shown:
{"hour": 11, "minute": 49, "second": 51}
